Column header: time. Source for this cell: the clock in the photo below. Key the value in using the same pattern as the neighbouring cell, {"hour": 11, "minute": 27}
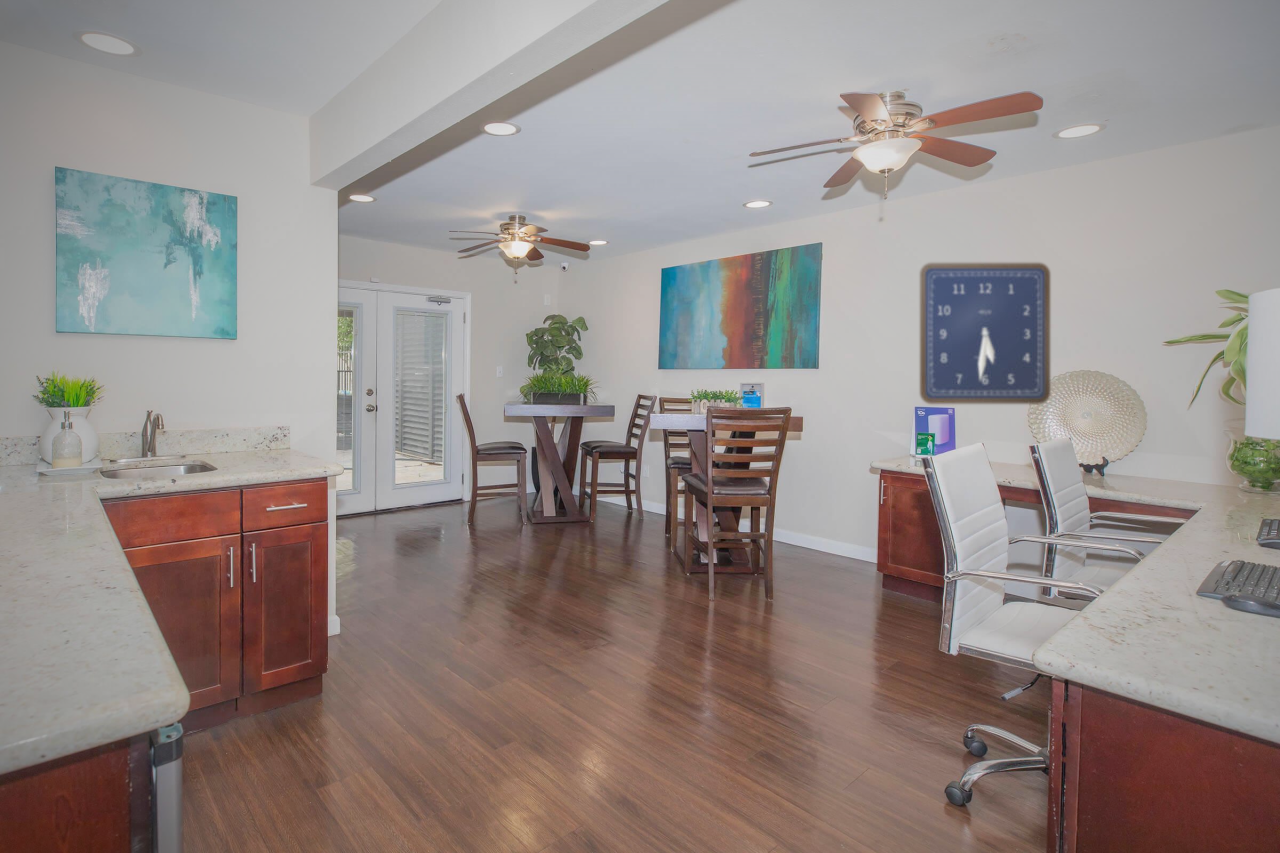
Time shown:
{"hour": 5, "minute": 31}
